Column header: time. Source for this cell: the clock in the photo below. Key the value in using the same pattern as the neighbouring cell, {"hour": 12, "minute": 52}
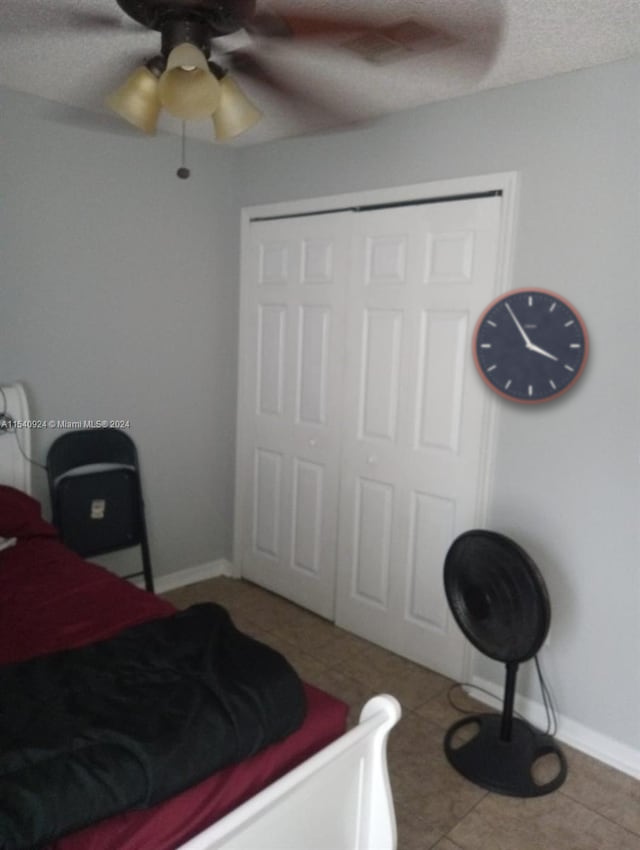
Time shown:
{"hour": 3, "minute": 55}
